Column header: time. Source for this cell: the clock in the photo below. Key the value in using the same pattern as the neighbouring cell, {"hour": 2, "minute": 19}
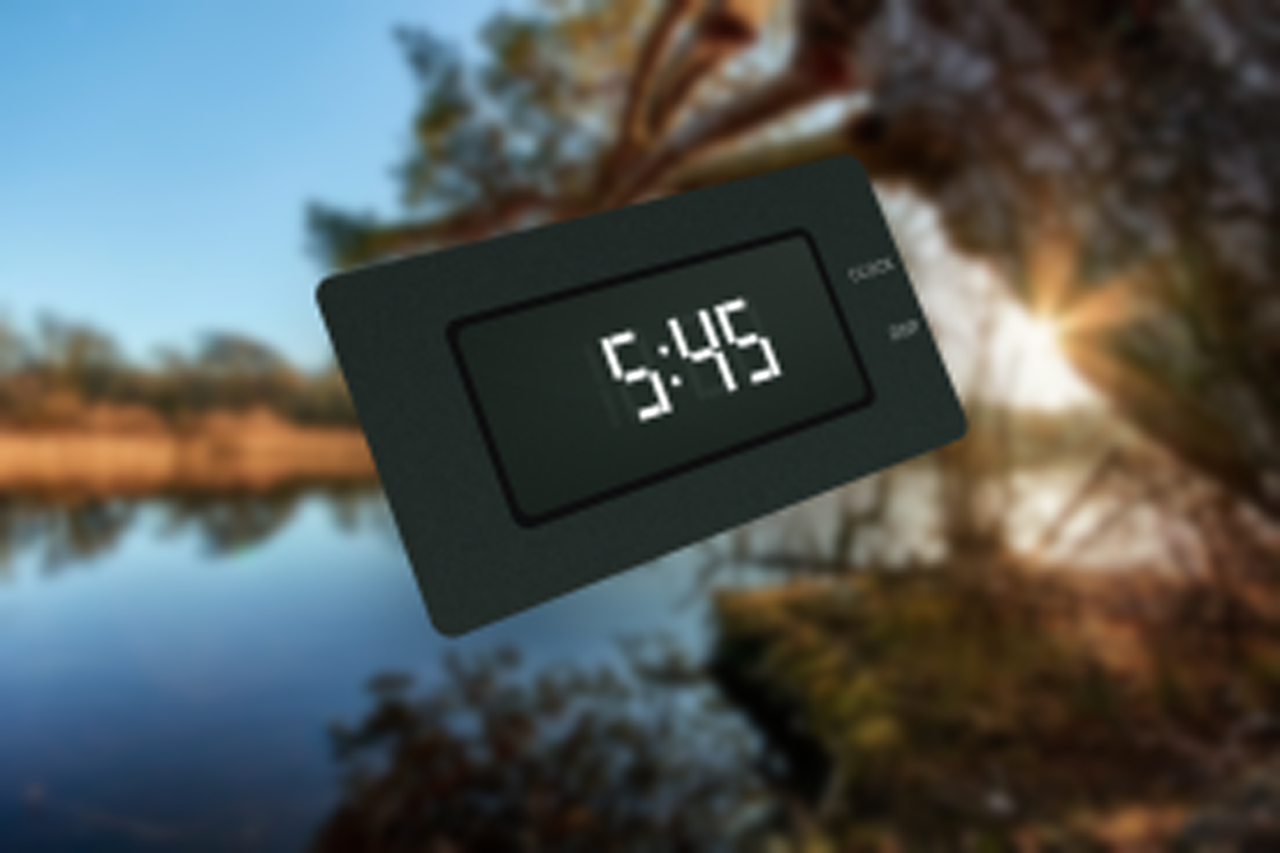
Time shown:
{"hour": 5, "minute": 45}
